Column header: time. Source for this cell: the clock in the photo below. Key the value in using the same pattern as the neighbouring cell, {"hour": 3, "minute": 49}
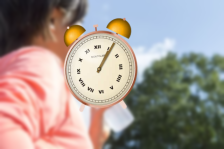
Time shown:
{"hour": 1, "minute": 6}
